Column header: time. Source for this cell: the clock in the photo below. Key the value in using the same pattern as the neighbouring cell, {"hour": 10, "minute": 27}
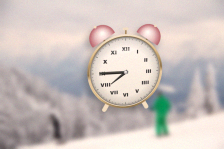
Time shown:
{"hour": 7, "minute": 45}
